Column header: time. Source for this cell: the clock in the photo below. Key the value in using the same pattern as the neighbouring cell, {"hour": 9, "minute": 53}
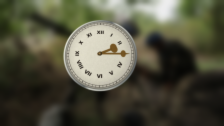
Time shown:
{"hour": 2, "minute": 15}
